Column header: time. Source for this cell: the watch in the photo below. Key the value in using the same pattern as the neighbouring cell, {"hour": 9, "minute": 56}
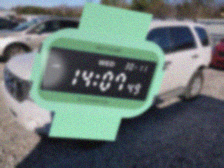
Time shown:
{"hour": 14, "minute": 7}
